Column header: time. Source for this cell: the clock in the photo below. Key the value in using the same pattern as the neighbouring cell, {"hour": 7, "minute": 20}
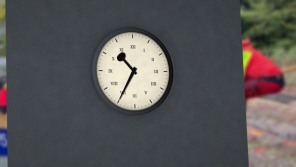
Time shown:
{"hour": 10, "minute": 35}
